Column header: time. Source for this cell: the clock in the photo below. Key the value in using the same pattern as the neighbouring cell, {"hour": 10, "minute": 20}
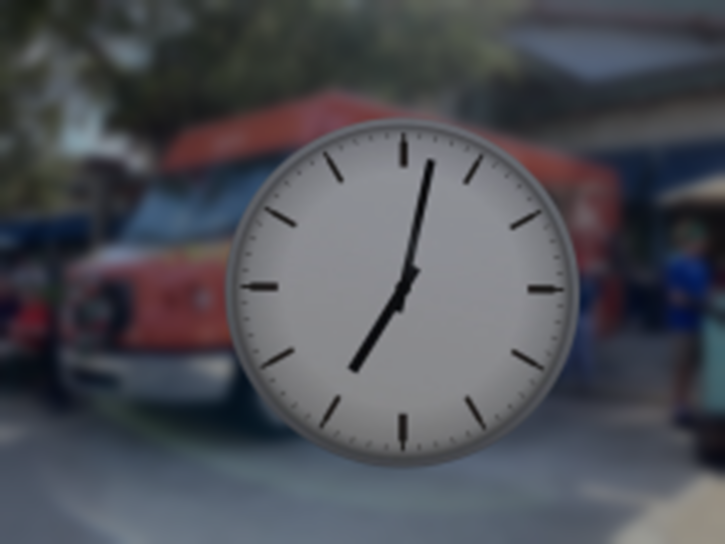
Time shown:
{"hour": 7, "minute": 2}
